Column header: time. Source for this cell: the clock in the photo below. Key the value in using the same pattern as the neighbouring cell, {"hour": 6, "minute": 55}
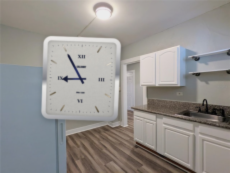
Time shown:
{"hour": 8, "minute": 55}
